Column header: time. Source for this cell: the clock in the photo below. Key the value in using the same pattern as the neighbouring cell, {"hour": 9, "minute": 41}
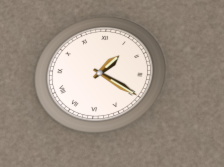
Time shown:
{"hour": 1, "minute": 20}
